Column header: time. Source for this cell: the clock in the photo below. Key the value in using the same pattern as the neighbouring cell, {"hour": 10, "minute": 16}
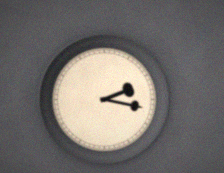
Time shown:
{"hour": 2, "minute": 17}
